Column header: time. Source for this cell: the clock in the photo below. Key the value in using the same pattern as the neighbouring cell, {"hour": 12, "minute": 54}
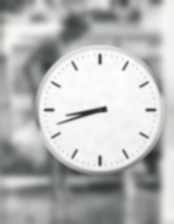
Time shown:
{"hour": 8, "minute": 42}
